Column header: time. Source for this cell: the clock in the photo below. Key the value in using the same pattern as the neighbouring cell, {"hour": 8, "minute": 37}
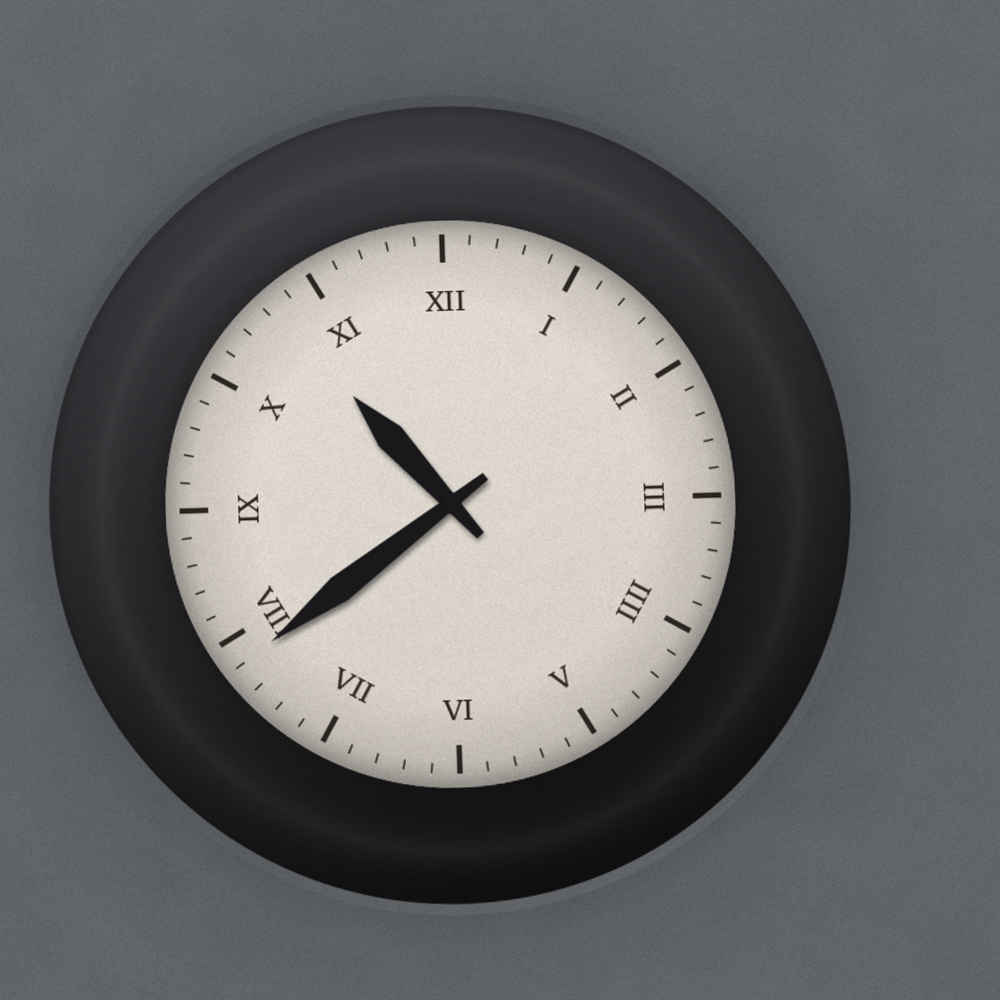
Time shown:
{"hour": 10, "minute": 39}
